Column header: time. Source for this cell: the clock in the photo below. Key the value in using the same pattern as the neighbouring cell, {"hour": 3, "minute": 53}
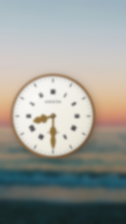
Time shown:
{"hour": 8, "minute": 30}
